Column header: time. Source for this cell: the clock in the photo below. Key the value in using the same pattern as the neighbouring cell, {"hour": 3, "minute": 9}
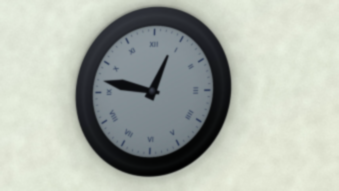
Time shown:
{"hour": 12, "minute": 47}
